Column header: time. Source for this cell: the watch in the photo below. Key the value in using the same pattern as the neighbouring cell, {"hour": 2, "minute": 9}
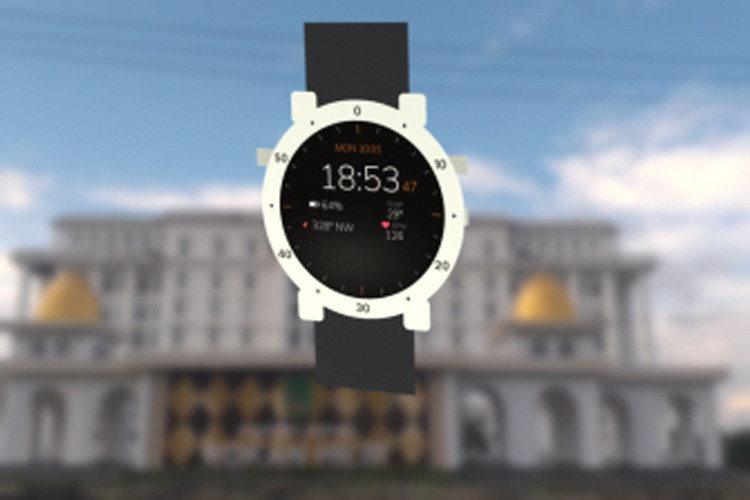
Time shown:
{"hour": 18, "minute": 53}
